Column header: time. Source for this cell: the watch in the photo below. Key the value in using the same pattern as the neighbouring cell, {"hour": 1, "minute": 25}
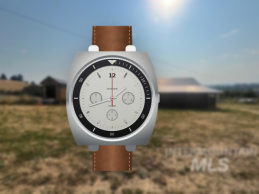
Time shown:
{"hour": 1, "minute": 42}
